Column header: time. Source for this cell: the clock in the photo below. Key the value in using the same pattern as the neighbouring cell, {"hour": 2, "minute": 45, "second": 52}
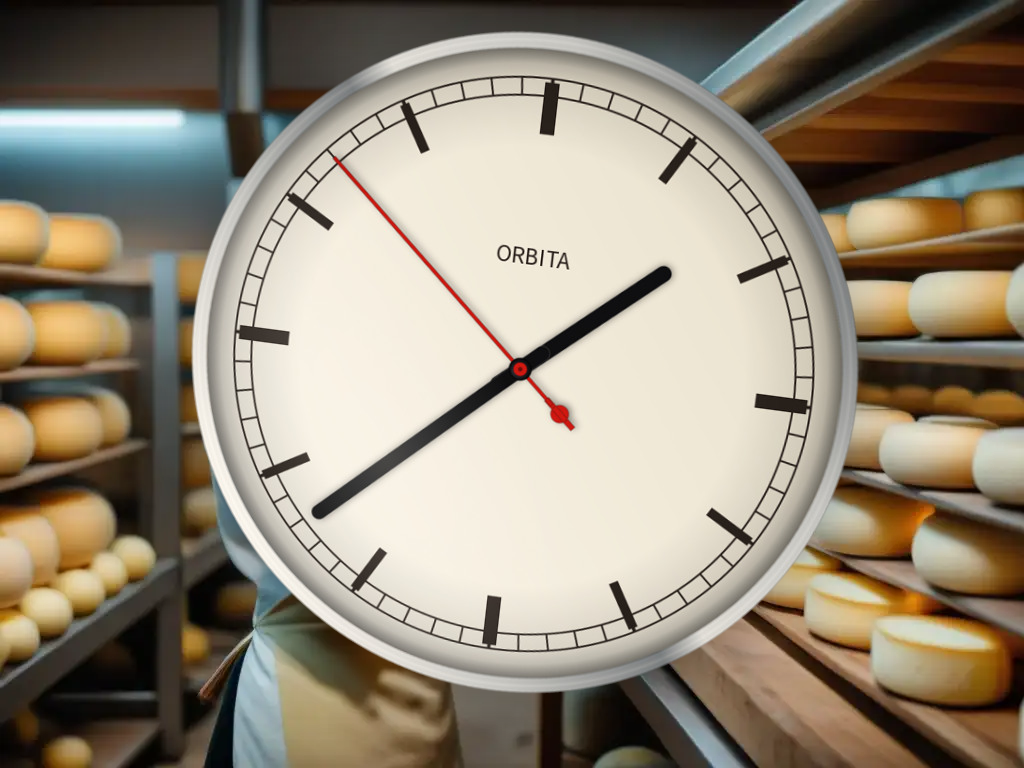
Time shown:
{"hour": 1, "minute": 37, "second": 52}
